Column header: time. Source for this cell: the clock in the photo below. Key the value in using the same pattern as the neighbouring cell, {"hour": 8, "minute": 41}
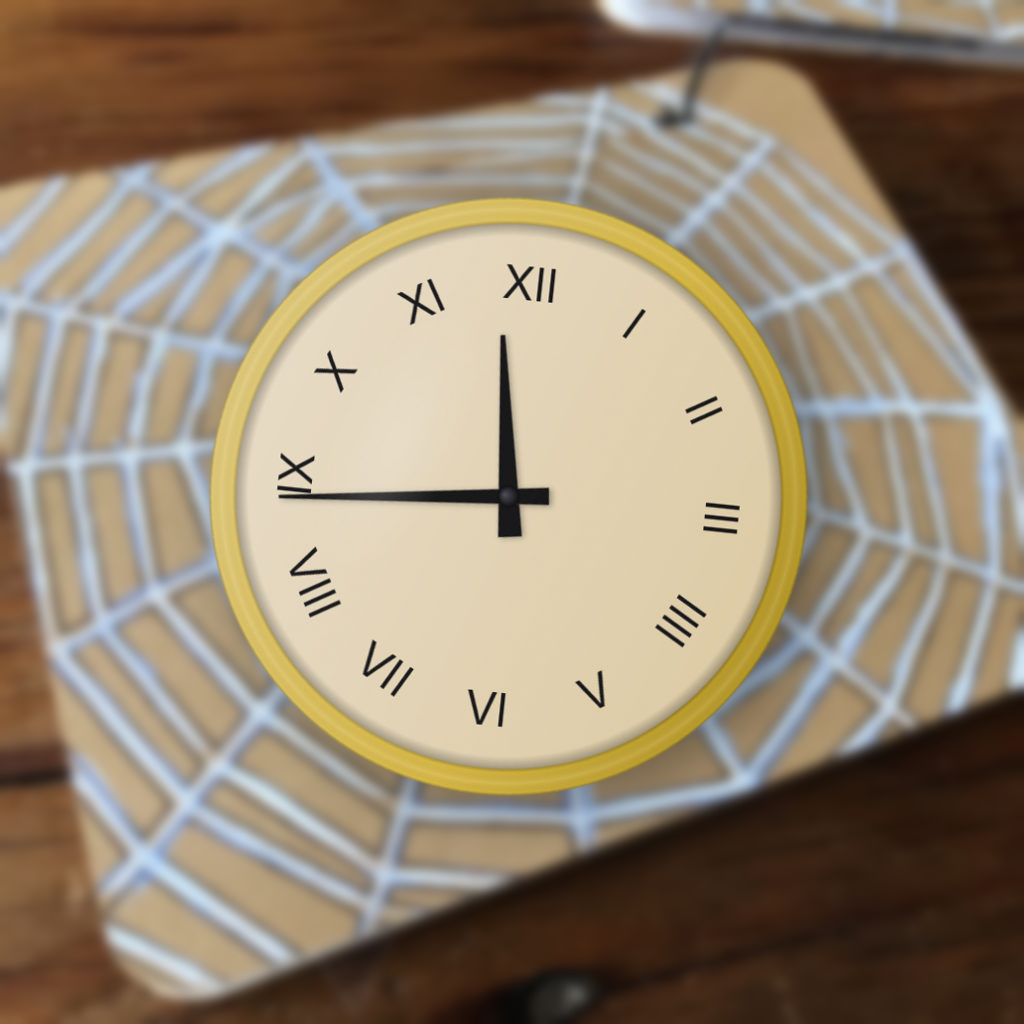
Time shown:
{"hour": 11, "minute": 44}
